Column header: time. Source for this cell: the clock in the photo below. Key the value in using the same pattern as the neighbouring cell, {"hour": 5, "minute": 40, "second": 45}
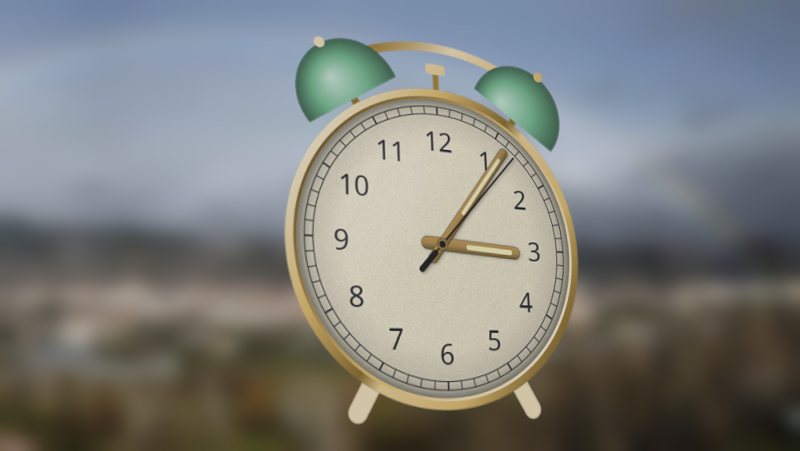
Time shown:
{"hour": 3, "minute": 6, "second": 7}
